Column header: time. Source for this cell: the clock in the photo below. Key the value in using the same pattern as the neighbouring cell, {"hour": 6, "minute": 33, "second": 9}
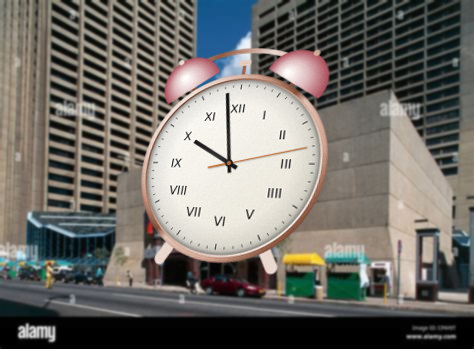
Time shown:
{"hour": 9, "minute": 58, "second": 13}
